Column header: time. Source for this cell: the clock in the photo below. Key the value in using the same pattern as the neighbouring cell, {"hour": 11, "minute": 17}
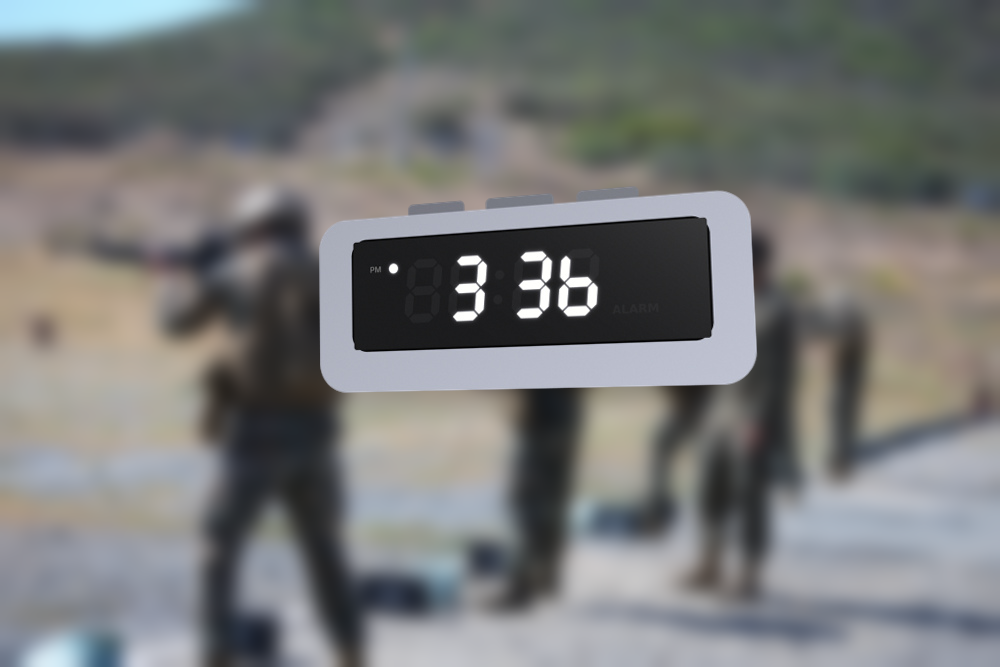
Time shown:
{"hour": 3, "minute": 36}
